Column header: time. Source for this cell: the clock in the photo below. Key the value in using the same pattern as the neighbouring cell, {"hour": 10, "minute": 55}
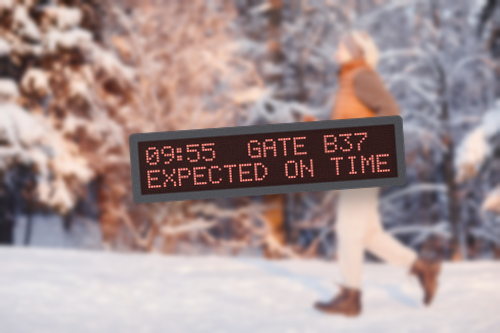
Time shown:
{"hour": 9, "minute": 55}
